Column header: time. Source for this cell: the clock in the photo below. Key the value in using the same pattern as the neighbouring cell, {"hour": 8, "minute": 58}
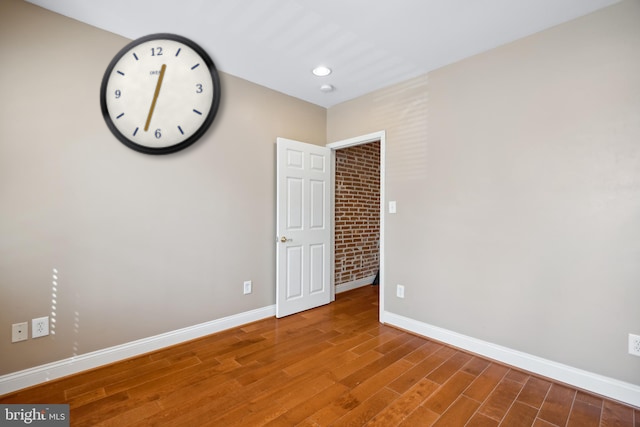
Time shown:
{"hour": 12, "minute": 33}
